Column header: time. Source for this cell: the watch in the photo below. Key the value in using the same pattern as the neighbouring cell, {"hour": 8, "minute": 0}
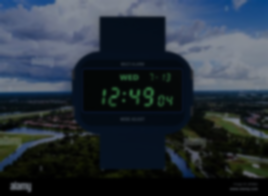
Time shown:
{"hour": 12, "minute": 49}
